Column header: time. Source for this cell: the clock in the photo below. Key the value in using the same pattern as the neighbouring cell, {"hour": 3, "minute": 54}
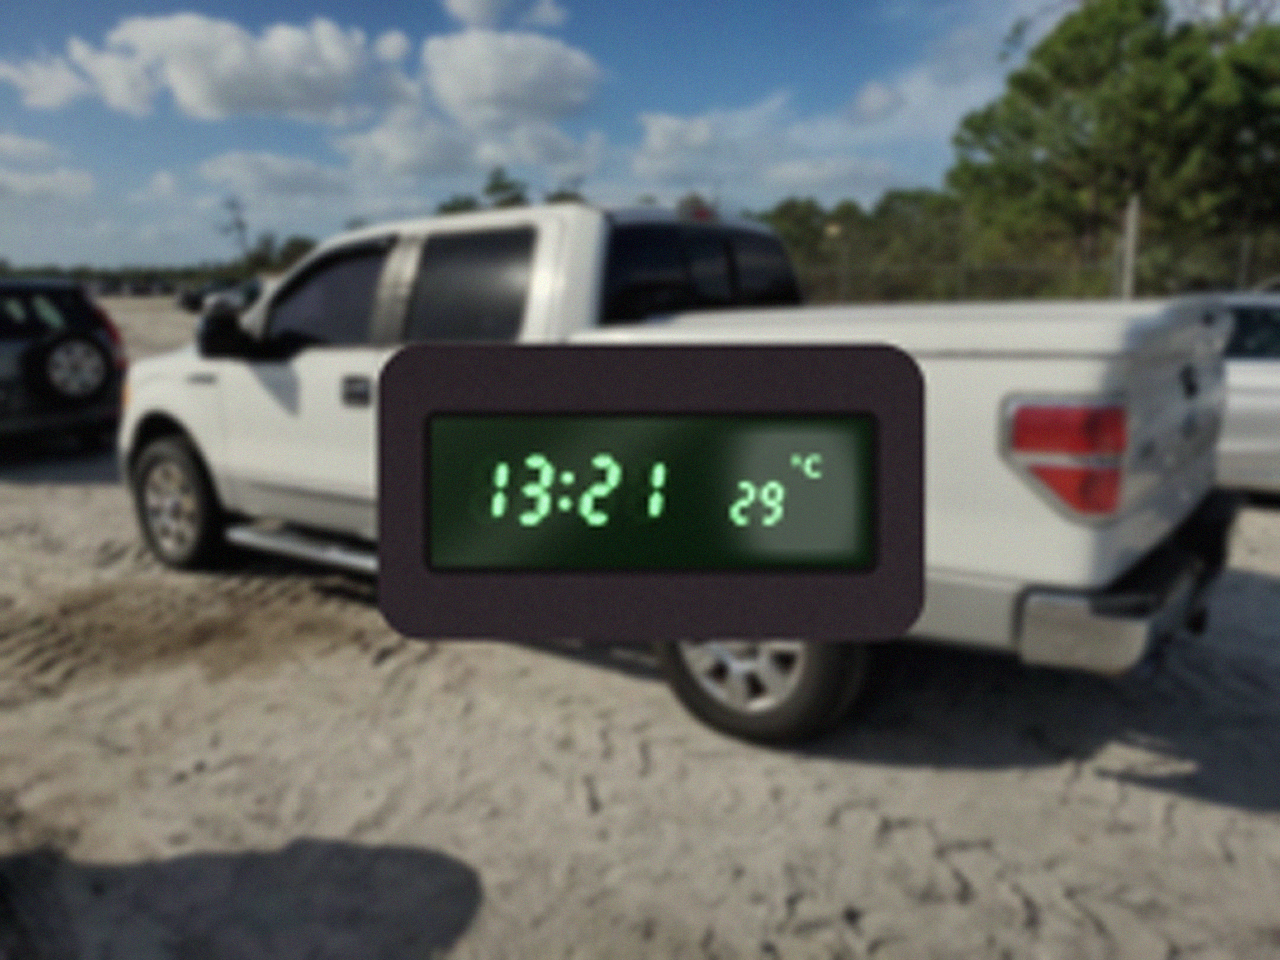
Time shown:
{"hour": 13, "minute": 21}
